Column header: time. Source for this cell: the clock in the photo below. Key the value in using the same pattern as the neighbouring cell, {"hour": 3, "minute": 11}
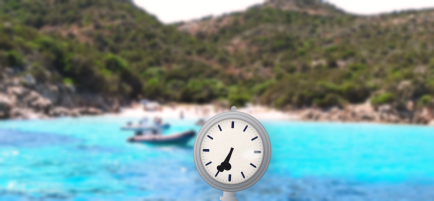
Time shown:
{"hour": 6, "minute": 35}
